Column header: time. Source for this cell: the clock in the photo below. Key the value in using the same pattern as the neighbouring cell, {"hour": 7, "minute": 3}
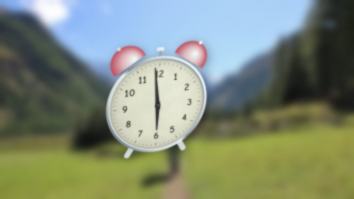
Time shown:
{"hour": 5, "minute": 59}
